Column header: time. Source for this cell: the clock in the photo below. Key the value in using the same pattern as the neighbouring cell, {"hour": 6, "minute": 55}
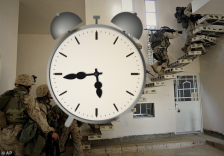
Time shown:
{"hour": 5, "minute": 44}
